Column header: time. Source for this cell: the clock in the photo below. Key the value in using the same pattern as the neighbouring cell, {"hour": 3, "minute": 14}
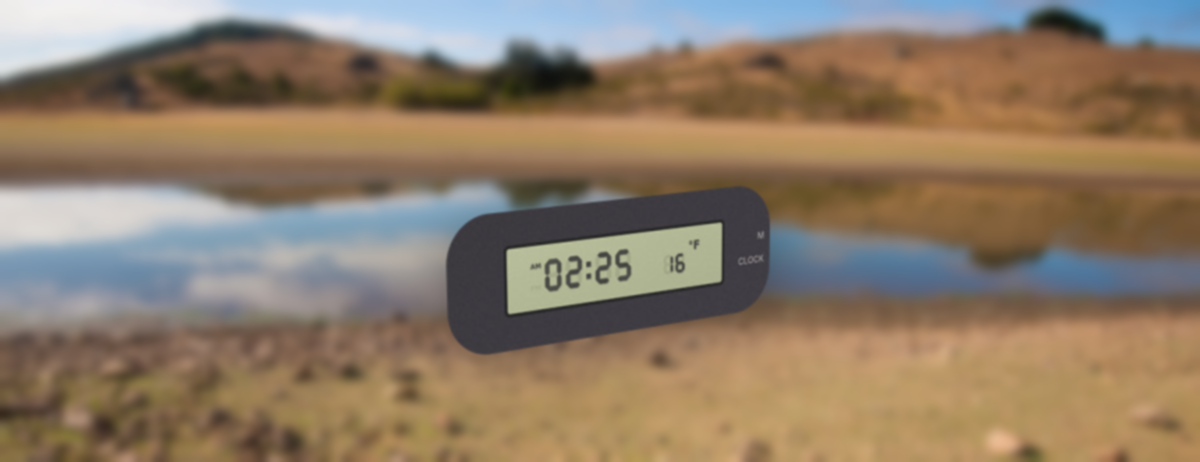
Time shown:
{"hour": 2, "minute": 25}
